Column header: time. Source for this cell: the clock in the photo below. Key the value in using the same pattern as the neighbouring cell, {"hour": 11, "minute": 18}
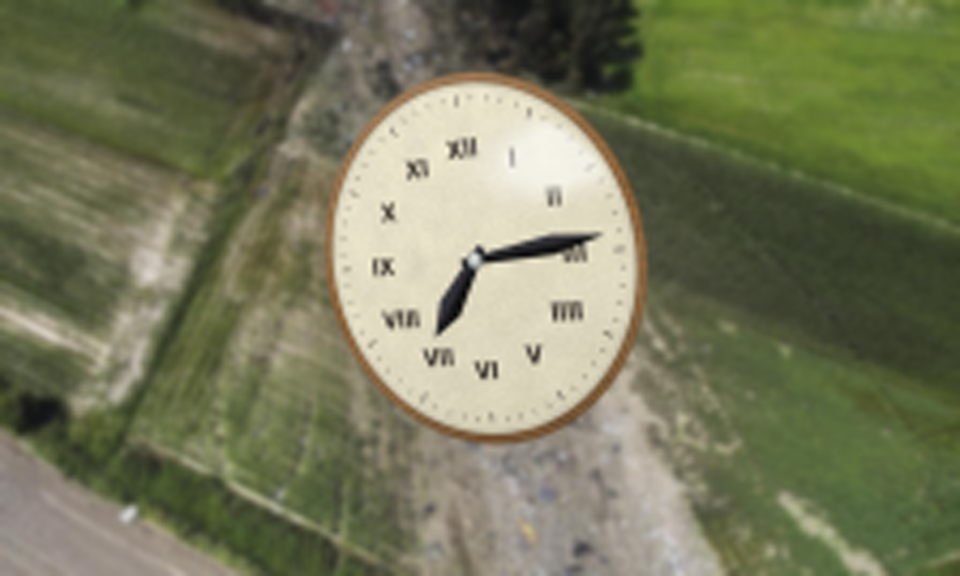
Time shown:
{"hour": 7, "minute": 14}
